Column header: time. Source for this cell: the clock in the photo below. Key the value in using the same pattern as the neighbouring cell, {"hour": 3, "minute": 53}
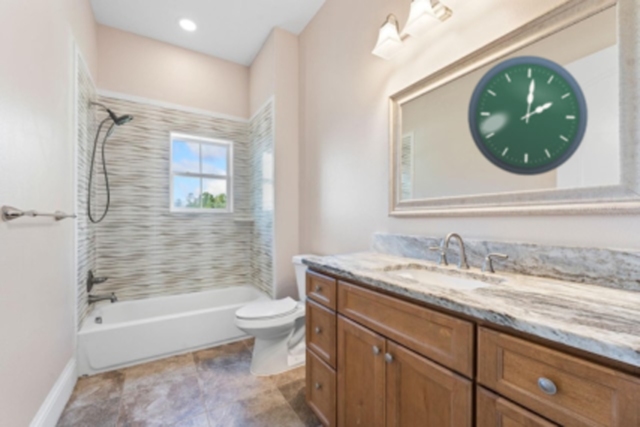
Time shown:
{"hour": 2, "minute": 1}
